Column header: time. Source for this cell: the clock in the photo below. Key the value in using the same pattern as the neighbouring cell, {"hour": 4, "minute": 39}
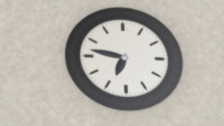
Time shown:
{"hour": 6, "minute": 47}
